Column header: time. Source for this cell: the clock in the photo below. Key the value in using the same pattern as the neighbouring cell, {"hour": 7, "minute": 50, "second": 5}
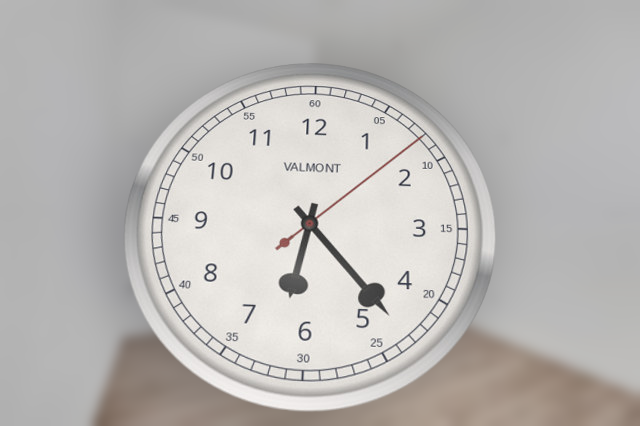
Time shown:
{"hour": 6, "minute": 23, "second": 8}
